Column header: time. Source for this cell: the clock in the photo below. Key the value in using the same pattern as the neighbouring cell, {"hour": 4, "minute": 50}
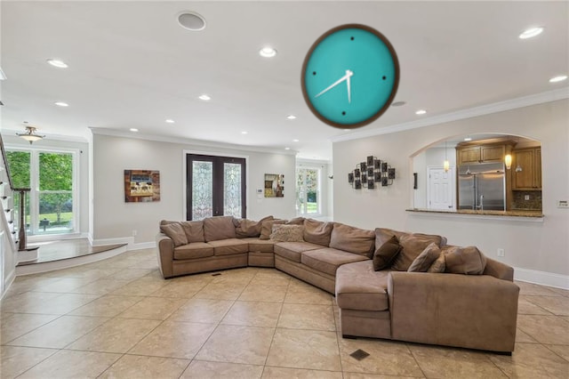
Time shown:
{"hour": 5, "minute": 39}
